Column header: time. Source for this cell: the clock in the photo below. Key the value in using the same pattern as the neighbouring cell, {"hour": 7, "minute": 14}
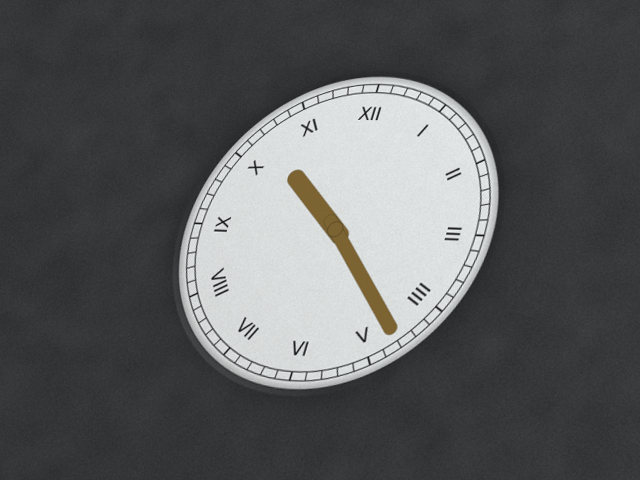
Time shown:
{"hour": 10, "minute": 23}
